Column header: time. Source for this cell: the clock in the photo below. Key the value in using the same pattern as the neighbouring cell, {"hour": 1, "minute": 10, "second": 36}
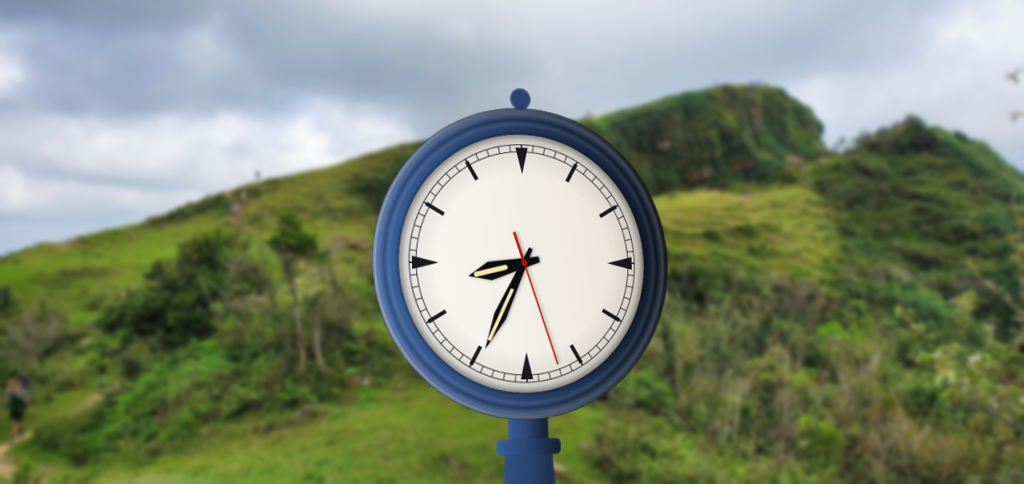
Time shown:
{"hour": 8, "minute": 34, "second": 27}
